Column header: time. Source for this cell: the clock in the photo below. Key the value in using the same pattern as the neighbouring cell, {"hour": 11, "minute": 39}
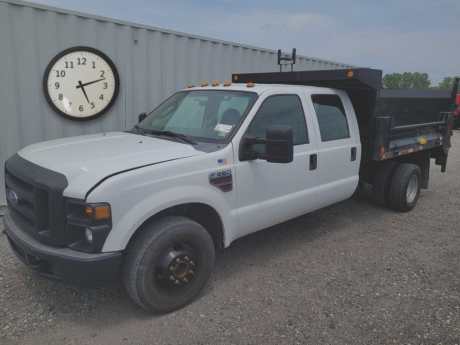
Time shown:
{"hour": 5, "minute": 12}
